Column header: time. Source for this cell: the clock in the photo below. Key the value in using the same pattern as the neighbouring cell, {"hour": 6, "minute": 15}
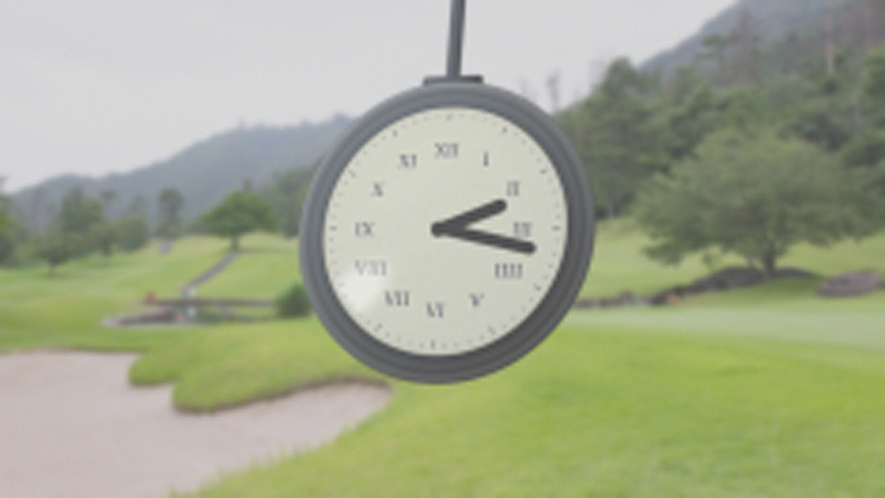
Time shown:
{"hour": 2, "minute": 17}
